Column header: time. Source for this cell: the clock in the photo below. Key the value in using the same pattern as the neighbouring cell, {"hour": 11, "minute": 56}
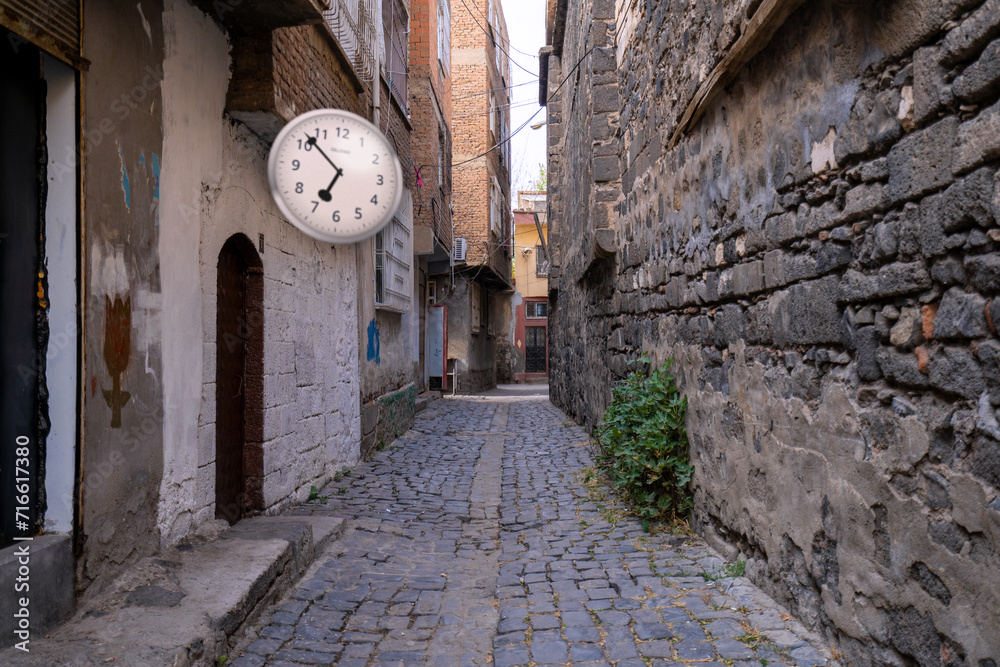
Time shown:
{"hour": 6, "minute": 52}
